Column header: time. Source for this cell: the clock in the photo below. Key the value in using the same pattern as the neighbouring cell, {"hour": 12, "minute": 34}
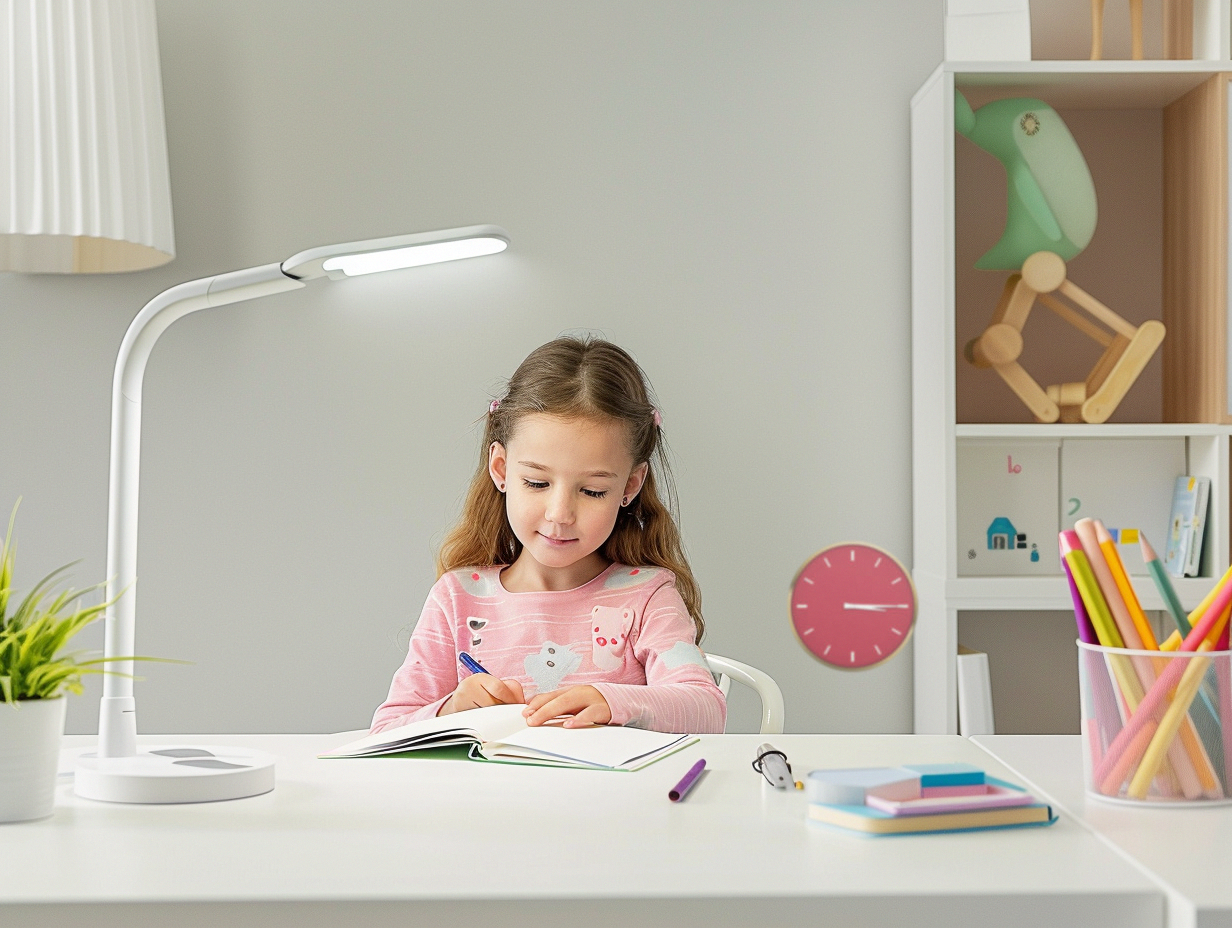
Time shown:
{"hour": 3, "minute": 15}
